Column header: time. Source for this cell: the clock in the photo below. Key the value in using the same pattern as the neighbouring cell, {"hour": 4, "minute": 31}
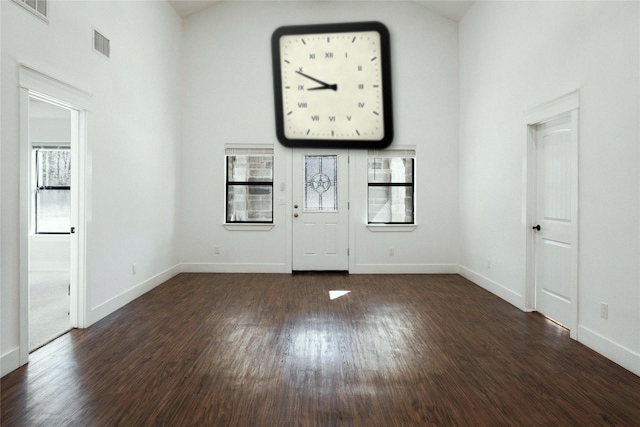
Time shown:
{"hour": 8, "minute": 49}
